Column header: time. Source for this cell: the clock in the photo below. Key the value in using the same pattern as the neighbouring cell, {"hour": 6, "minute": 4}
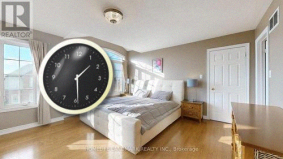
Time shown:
{"hour": 1, "minute": 29}
